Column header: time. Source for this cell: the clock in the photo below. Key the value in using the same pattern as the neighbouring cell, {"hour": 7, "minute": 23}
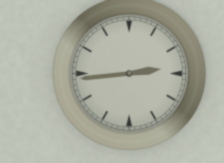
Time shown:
{"hour": 2, "minute": 44}
